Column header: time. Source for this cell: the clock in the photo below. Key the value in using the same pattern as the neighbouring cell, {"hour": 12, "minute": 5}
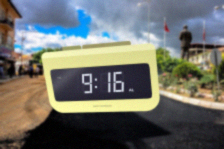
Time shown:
{"hour": 9, "minute": 16}
